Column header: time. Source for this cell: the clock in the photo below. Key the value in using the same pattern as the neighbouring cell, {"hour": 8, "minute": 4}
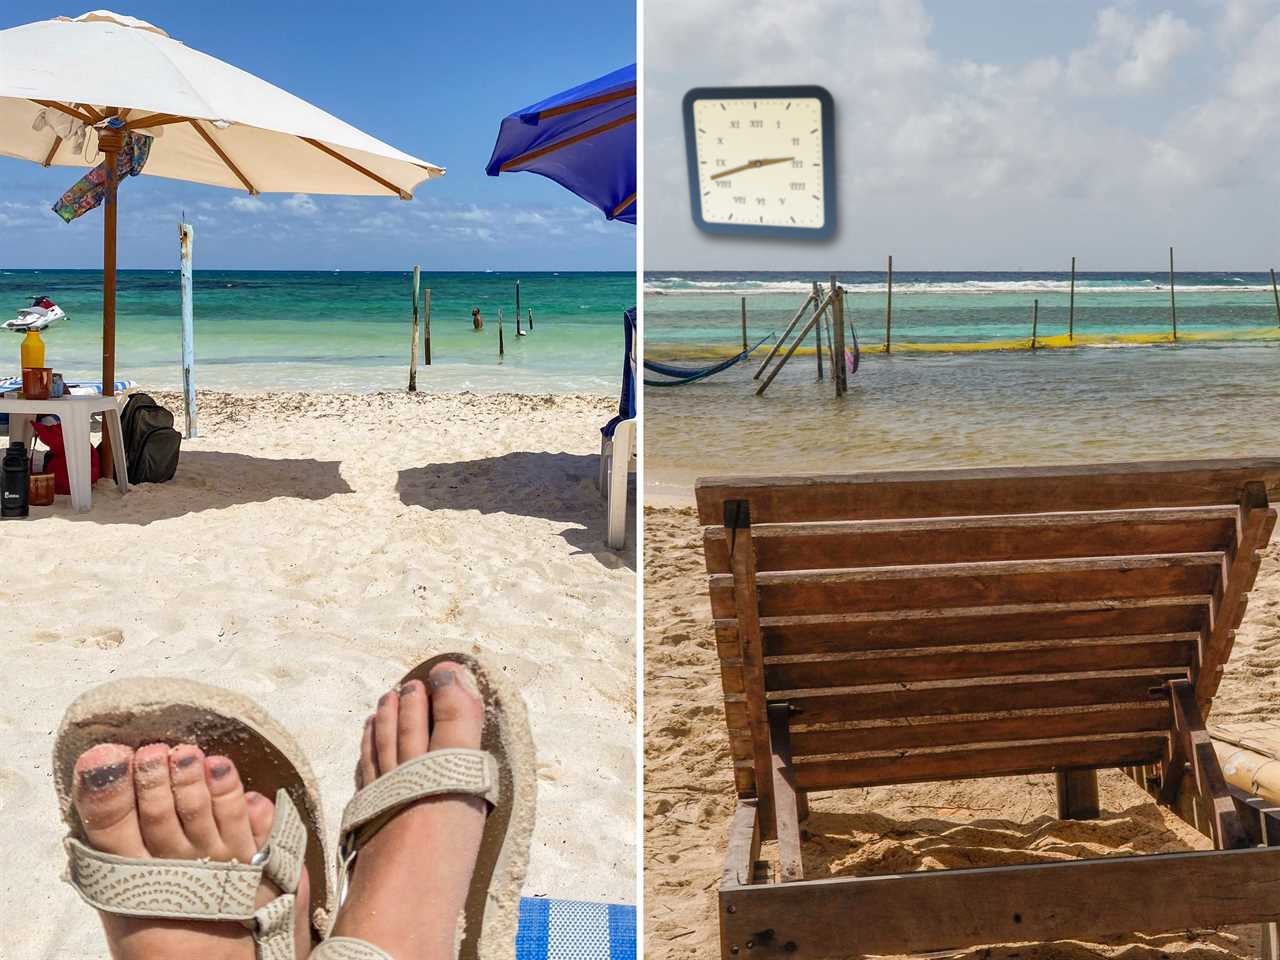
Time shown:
{"hour": 2, "minute": 42}
